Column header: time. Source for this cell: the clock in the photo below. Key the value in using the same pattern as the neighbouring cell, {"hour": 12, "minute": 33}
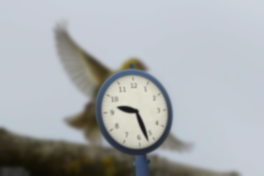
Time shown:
{"hour": 9, "minute": 27}
